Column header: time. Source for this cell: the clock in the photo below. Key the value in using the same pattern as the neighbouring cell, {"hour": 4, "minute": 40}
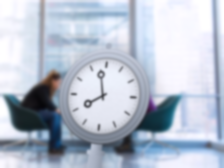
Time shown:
{"hour": 7, "minute": 58}
